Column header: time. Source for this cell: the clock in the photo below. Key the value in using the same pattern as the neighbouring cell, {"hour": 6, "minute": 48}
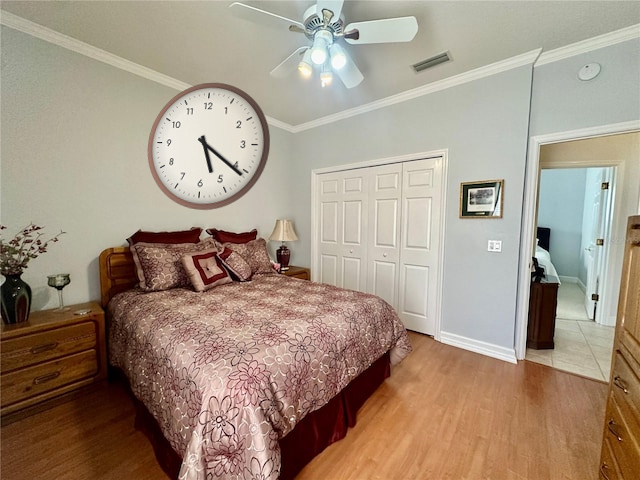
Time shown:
{"hour": 5, "minute": 21}
